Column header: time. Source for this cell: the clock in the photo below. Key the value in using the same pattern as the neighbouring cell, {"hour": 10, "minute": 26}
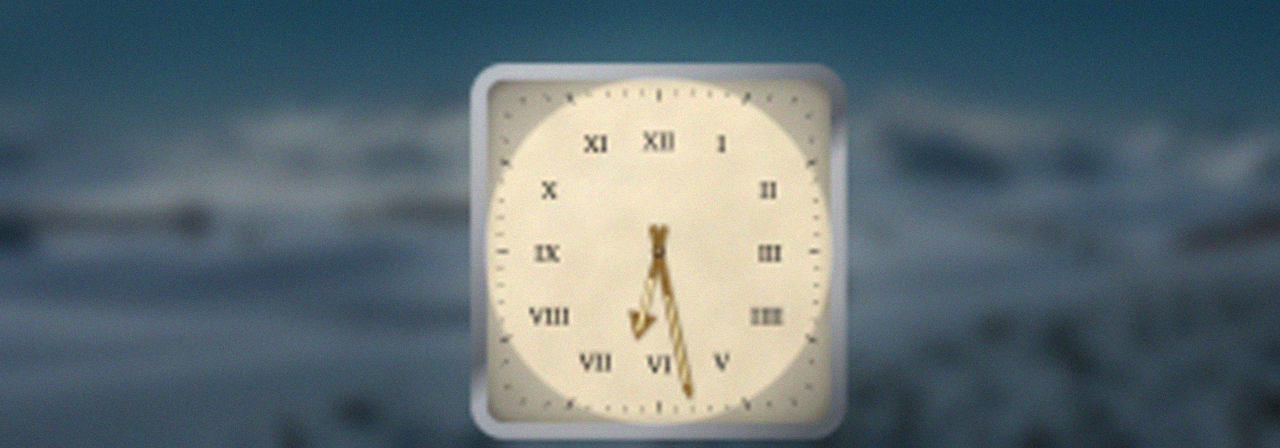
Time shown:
{"hour": 6, "minute": 28}
